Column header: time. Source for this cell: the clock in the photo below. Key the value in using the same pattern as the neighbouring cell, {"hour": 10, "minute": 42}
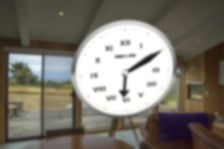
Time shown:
{"hour": 6, "minute": 10}
